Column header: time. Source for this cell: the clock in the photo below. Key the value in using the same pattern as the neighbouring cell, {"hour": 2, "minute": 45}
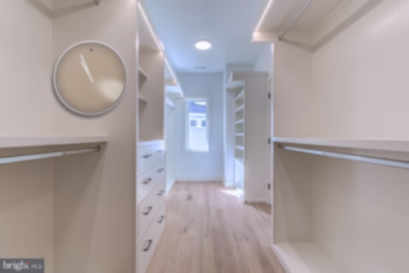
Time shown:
{"hour": 10, "minute": 56}
